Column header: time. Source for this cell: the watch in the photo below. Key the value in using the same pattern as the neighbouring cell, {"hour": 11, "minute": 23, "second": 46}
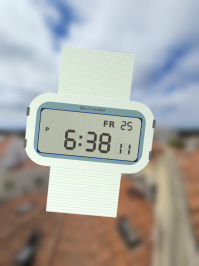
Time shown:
{"hour": 6, "minute": 38, "second": 11}
